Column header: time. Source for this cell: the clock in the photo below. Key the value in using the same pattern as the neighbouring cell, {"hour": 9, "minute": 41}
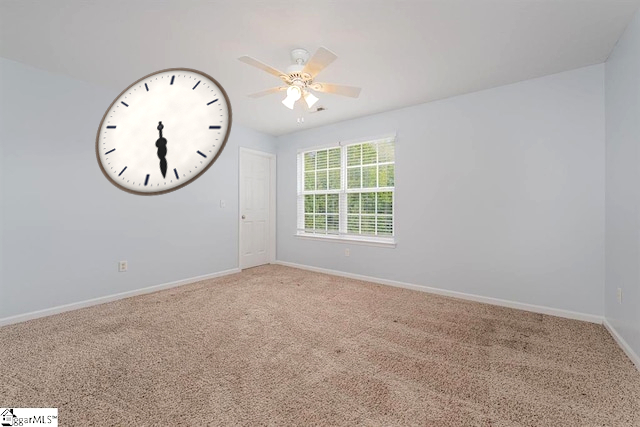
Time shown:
{"hour": 5, "minute": 27}
